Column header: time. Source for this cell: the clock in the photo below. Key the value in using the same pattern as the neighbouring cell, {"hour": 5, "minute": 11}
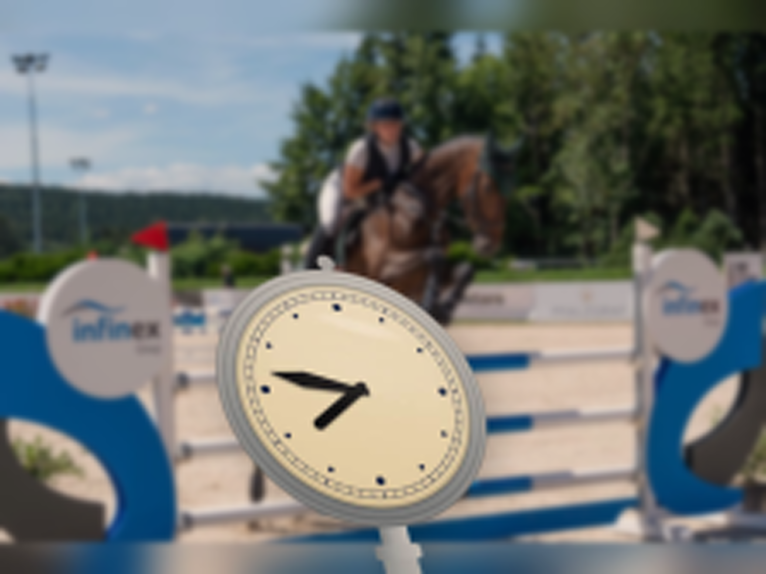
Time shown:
{"hour": 7, "minute": 47}
